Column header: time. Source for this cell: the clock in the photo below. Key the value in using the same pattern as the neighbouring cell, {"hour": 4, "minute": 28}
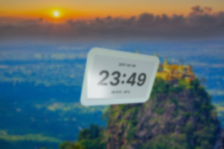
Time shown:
{"hour": 23, "minute": 49}
